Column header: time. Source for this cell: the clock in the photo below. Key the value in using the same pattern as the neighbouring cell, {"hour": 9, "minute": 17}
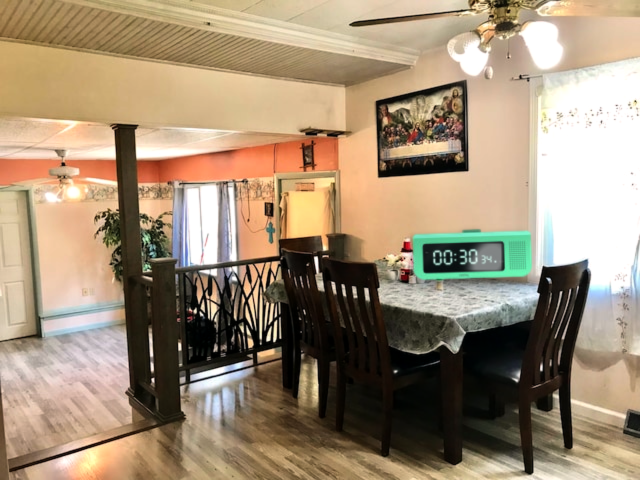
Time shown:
{"hour": 0, "minute": 30}
